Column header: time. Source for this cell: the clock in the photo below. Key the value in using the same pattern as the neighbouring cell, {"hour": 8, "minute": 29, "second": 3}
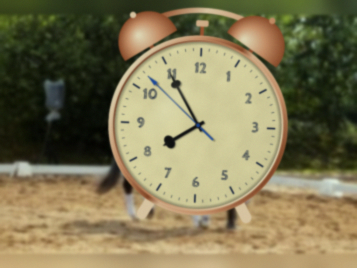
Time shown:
{"hour": 7, "minute": 54, "second": 52}
